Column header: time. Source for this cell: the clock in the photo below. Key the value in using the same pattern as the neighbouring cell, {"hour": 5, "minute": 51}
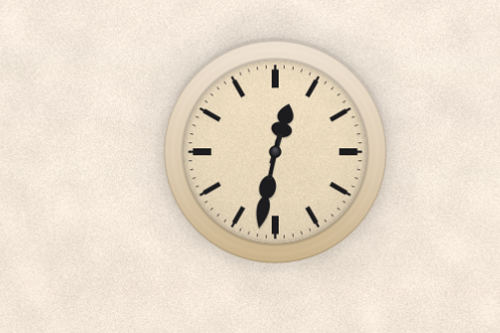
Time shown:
{"hour": 12, "minute": 32}
